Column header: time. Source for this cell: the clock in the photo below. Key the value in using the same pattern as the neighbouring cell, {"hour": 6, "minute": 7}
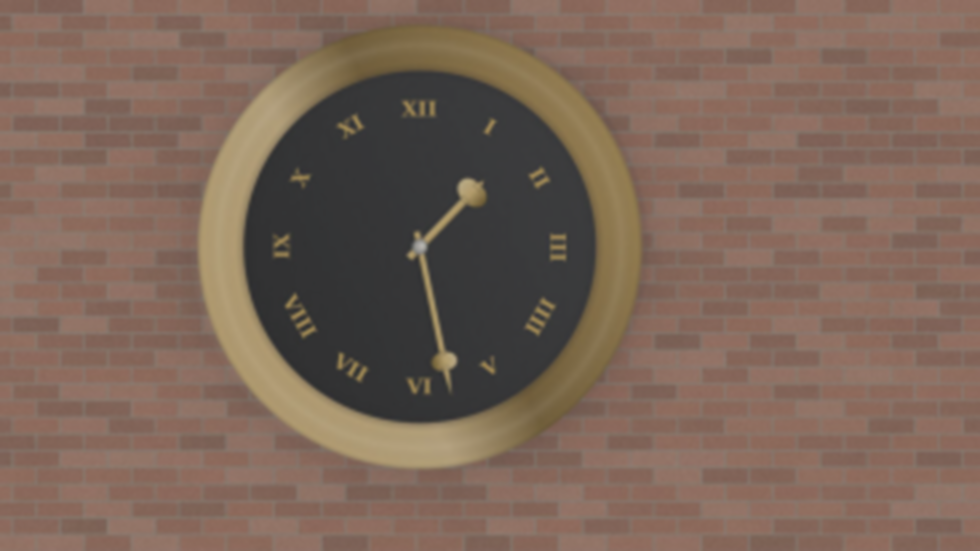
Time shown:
{"hour": 1, "minute": 28}
